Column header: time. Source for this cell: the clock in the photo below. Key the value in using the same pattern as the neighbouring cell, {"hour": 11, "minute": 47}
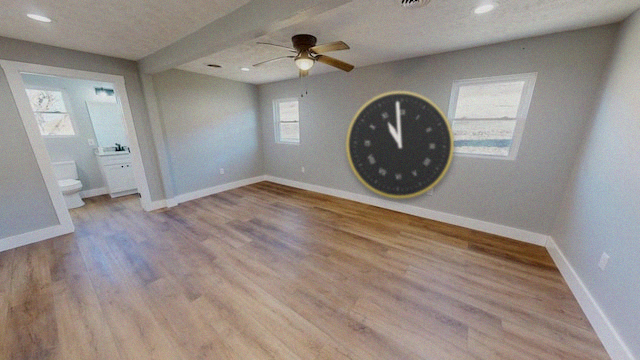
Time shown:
{"hour": 10, "minute": 59}
